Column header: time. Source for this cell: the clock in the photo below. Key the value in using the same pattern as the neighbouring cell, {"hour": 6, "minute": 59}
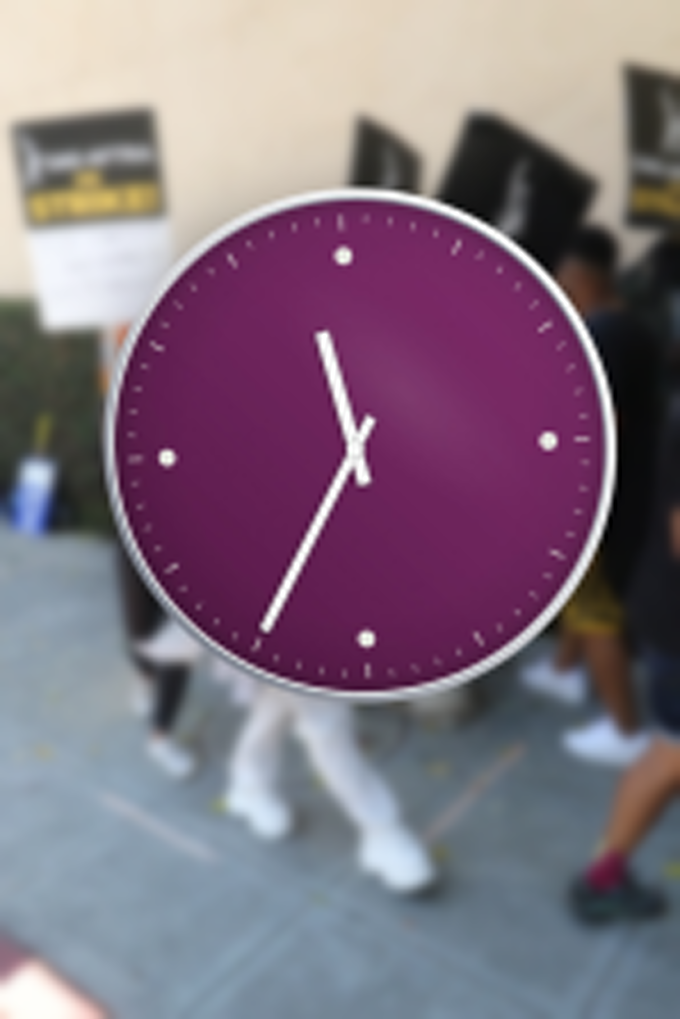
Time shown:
{"hour": 11, "minute": 35}
